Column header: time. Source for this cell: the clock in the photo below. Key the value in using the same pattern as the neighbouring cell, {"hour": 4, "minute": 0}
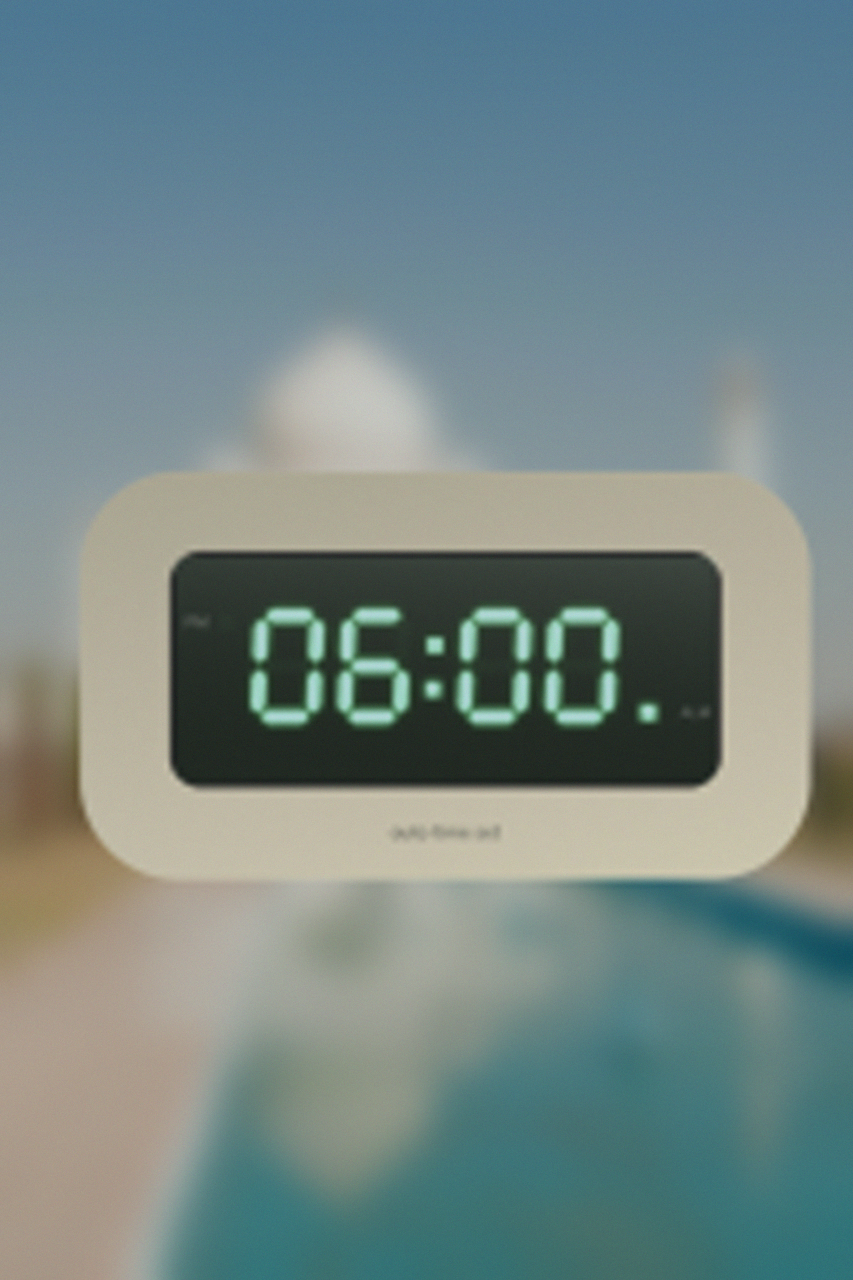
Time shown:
{"hour": 6, "minute": 0}
